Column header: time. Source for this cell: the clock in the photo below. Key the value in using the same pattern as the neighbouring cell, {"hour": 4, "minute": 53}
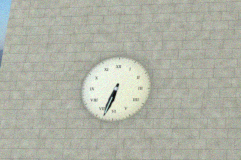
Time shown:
{"hour": 6, "minute": 33}
